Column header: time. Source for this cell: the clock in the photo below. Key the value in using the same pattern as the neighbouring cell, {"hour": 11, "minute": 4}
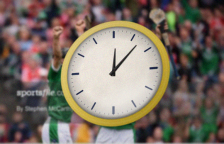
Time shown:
{"hour": 12, "minute": 7}
